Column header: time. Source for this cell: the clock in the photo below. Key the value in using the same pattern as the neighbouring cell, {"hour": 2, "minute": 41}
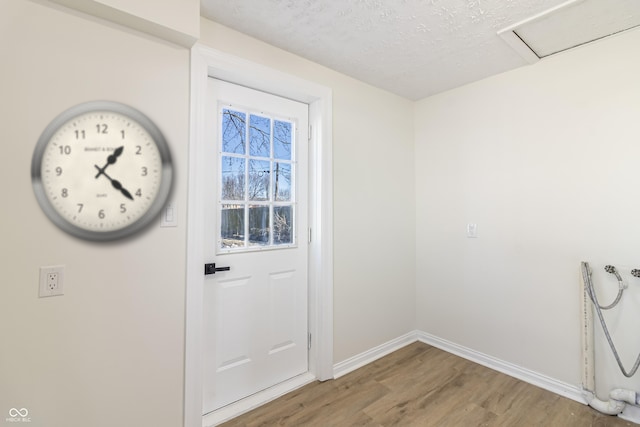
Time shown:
{"hour": 1, "minute": 22}
